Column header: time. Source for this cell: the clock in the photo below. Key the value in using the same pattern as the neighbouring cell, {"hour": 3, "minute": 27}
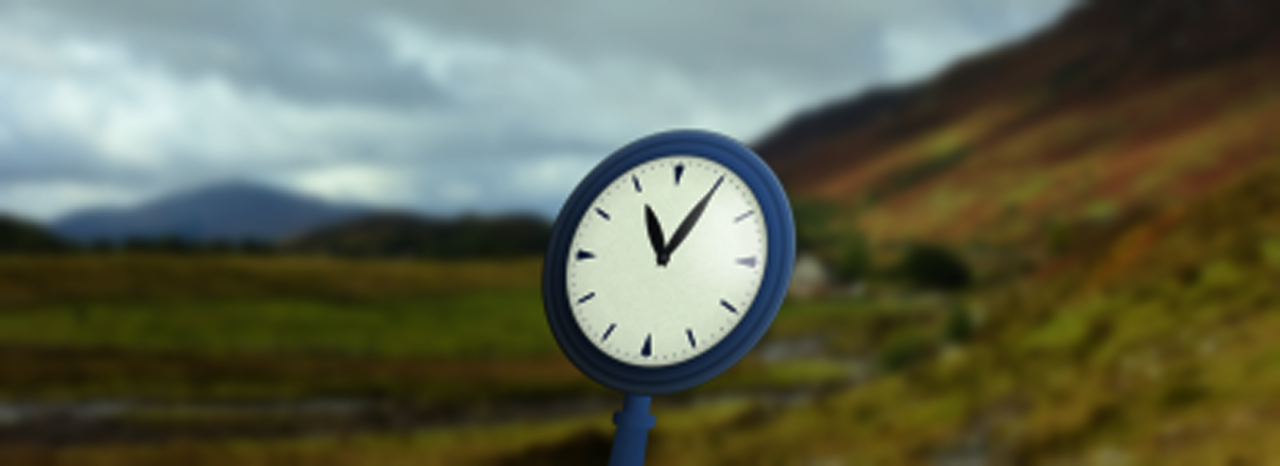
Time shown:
{"hour": 11, "minute": 5}
